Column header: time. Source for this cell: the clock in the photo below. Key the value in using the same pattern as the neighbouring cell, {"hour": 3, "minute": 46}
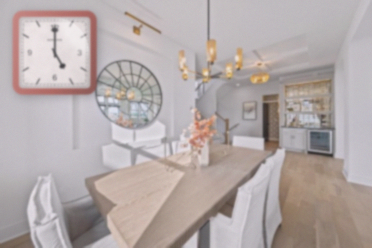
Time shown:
{"hour": 5, "minute": 0}
